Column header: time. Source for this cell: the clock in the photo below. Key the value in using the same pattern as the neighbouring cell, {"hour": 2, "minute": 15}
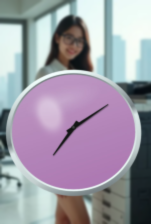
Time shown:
{"hour": 7, "minute": 9}
